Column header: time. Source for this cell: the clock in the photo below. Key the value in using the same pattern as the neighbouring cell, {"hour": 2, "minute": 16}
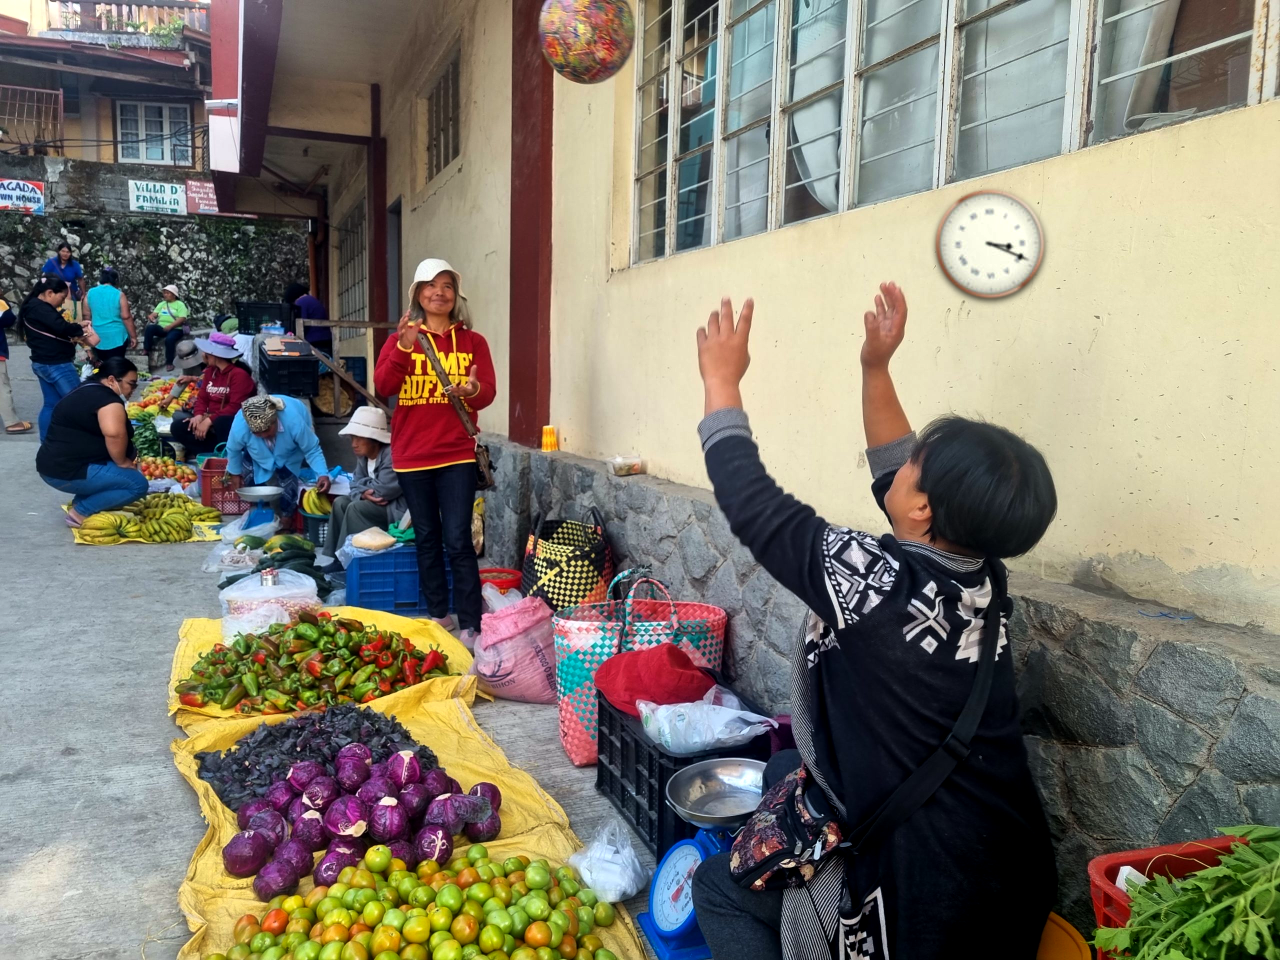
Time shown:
{"hour": 3, "minute": 19}
